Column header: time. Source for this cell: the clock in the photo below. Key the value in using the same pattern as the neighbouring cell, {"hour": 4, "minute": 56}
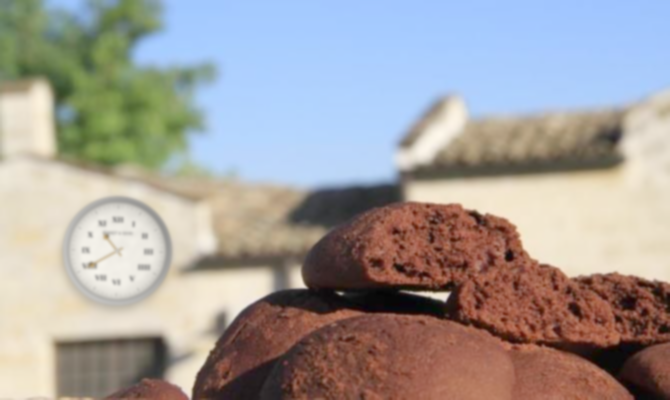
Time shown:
{"hour": 10, "minute": 40}
